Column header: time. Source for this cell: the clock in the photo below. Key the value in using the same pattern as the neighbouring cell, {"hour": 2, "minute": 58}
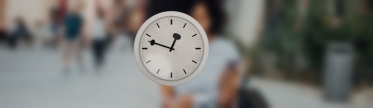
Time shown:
{"hour": 12, "minute": 48}
